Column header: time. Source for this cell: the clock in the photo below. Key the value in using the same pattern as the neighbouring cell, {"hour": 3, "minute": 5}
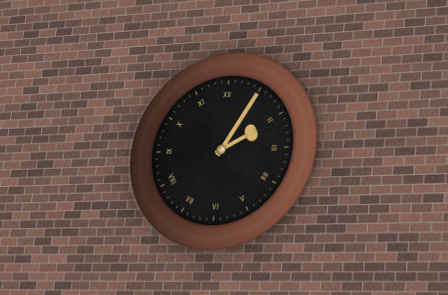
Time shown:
{"hour": 2, "minute": 5}
